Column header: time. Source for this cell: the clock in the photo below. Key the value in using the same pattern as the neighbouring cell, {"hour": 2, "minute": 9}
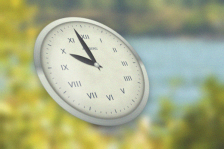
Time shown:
{"hour": 9, "minute": 58}
